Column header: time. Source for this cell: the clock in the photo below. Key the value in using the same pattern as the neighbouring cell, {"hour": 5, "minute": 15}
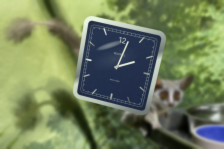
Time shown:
{"hour": 2, "minute": 2}
